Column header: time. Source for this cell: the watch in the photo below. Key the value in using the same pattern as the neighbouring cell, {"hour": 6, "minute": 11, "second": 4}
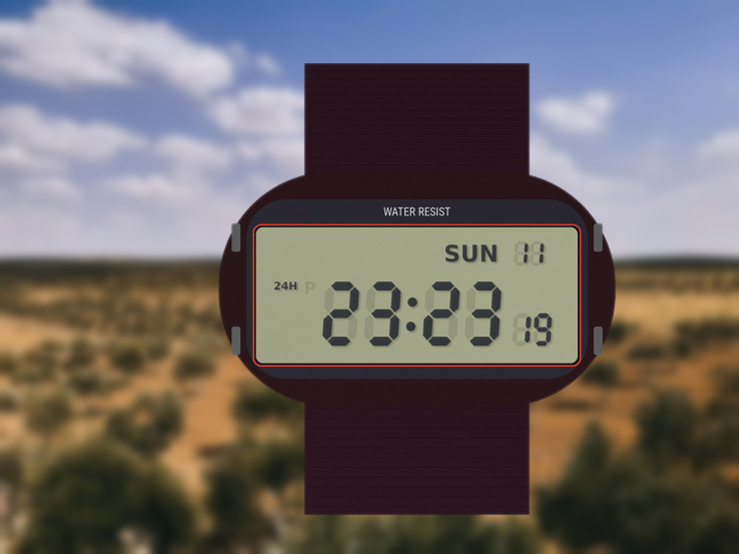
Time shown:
{"hour": 23, "minute": 23, "second": 19}
